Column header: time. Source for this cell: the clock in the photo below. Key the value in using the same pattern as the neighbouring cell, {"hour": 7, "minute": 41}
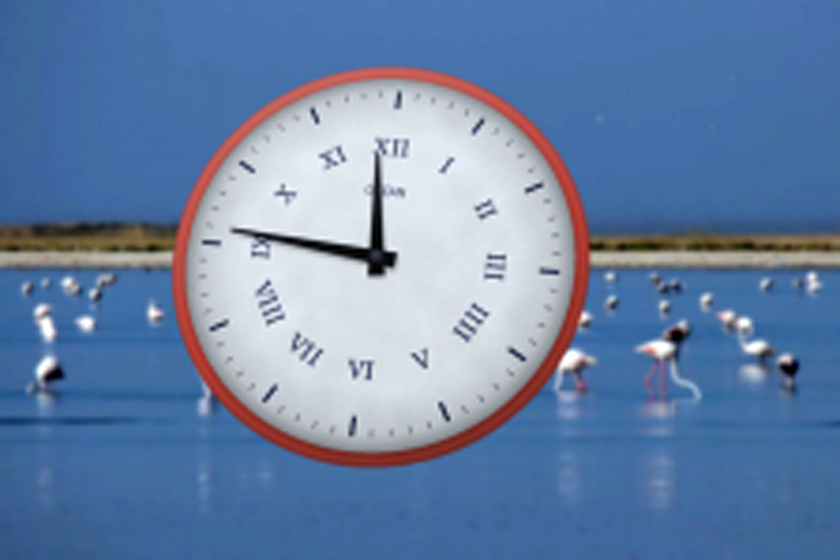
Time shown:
{"hour": 11, "minute": 46}
